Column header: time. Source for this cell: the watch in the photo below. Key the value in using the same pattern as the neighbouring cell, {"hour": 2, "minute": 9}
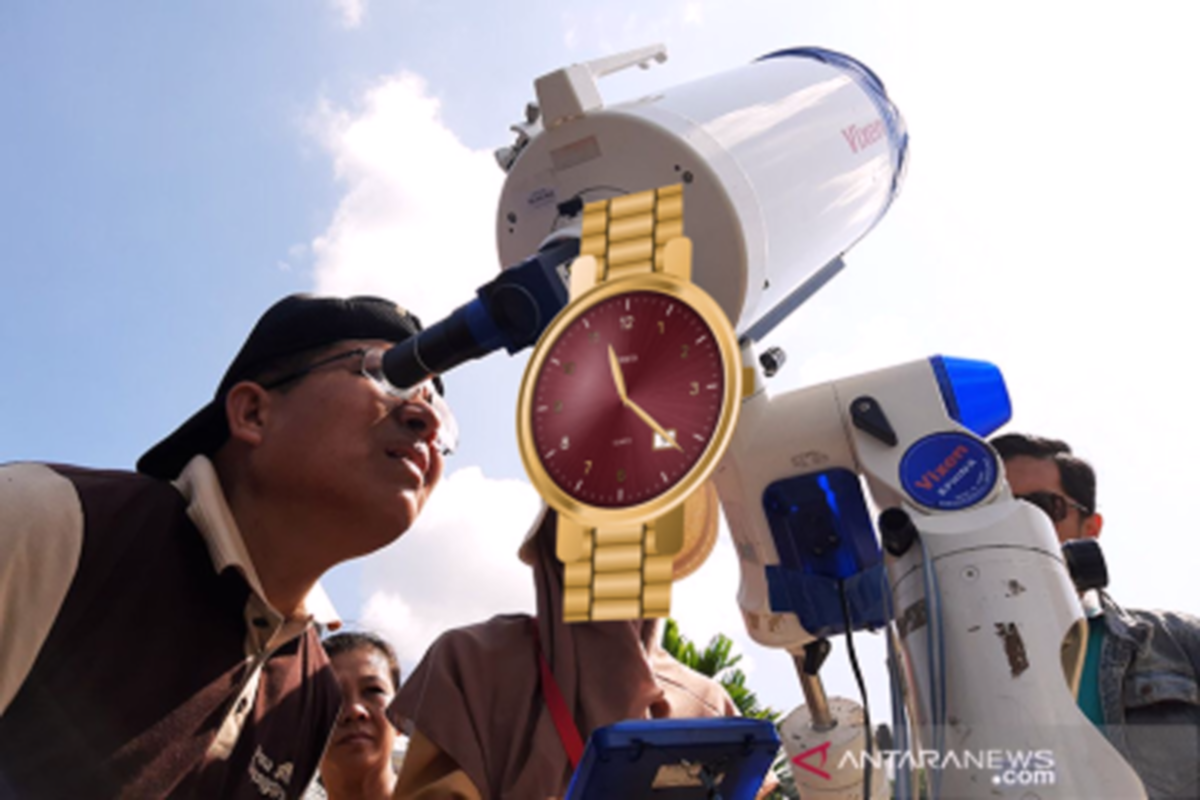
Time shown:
{"hour": 11, "minute": 22}
